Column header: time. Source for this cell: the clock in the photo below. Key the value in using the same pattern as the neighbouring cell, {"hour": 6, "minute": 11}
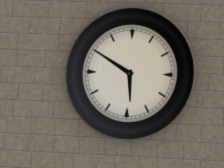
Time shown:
{"hour": 5, "minute": 50}
